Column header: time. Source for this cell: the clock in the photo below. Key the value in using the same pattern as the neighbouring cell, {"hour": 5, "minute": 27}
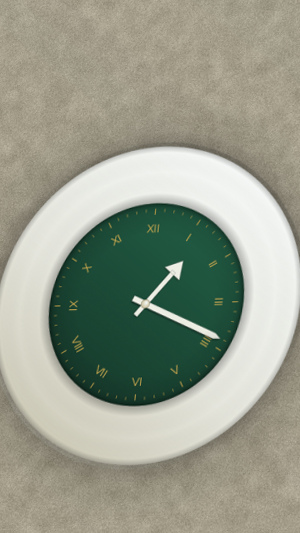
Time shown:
{"hour": 1, "minute": 19}
